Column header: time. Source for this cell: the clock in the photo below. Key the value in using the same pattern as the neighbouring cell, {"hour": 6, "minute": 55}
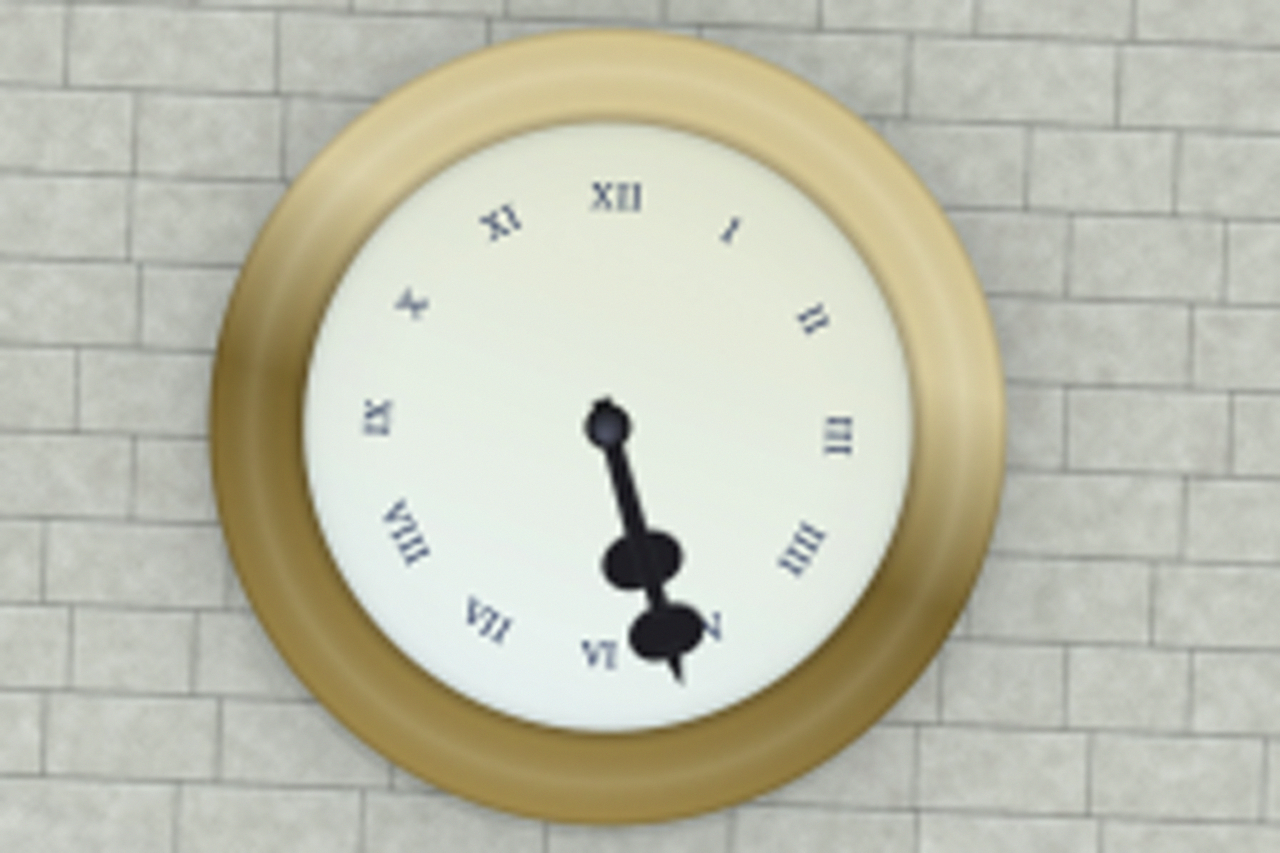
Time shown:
{"hour": 5, "minute": 27}
